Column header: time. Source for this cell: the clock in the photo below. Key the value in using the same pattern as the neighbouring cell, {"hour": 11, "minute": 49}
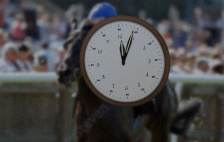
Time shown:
{"hour": 12, "minute": 4}
